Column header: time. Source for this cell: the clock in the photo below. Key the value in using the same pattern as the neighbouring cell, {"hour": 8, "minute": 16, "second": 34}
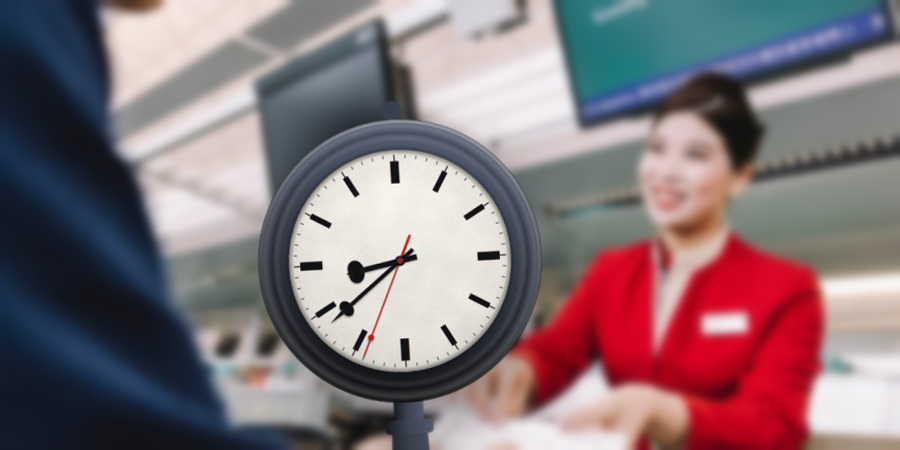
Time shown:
{"hour": 8, "minute": 38, "second": 34}
